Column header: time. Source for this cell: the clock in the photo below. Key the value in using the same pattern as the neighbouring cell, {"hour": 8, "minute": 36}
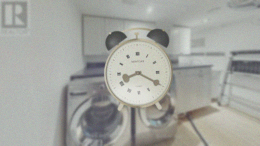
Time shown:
{"hour": 8, "minute": 20}
